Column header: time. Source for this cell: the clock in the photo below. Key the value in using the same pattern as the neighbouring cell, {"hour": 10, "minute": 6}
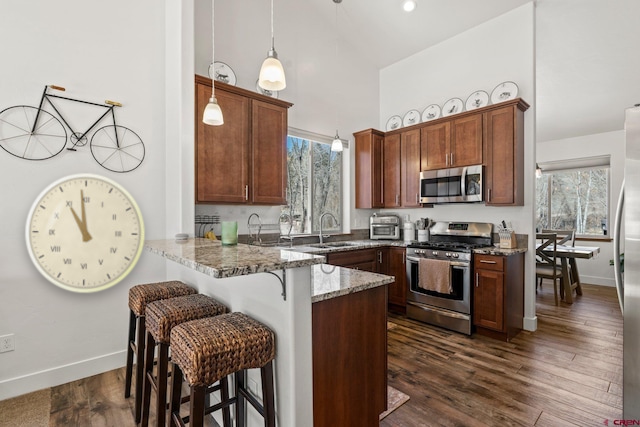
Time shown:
{"hour": 10, "minute": 59}
